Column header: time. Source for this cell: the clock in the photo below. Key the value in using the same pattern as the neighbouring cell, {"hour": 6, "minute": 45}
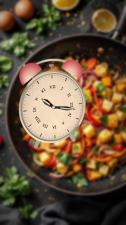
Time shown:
{"hour": 10, "minute": 17}
